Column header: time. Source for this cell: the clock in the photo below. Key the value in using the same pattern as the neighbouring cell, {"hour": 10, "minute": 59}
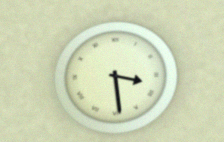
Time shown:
{"hour": 3, "minute": 29}
